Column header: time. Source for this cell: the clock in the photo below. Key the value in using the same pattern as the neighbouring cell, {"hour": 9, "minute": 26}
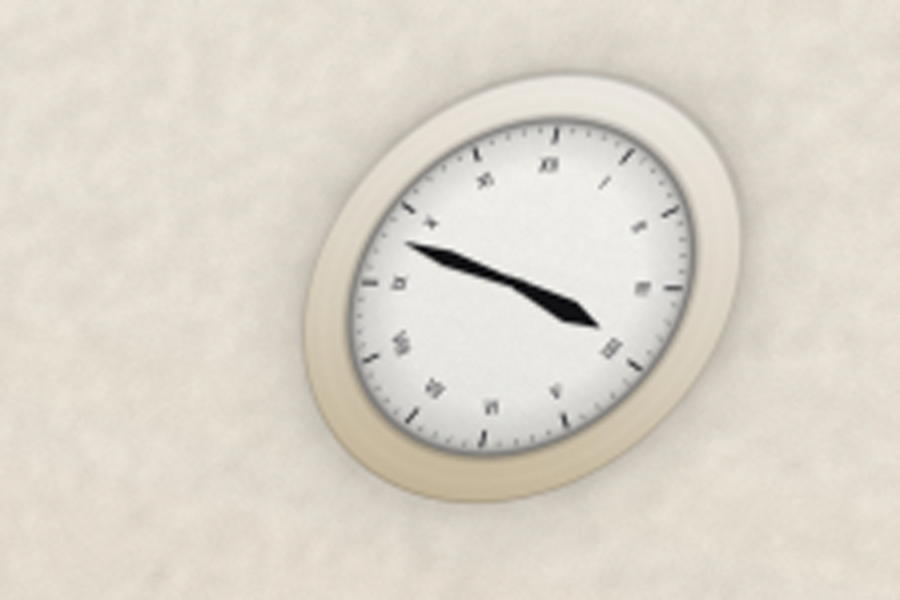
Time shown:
{"hour": 3, "minute": 48}
